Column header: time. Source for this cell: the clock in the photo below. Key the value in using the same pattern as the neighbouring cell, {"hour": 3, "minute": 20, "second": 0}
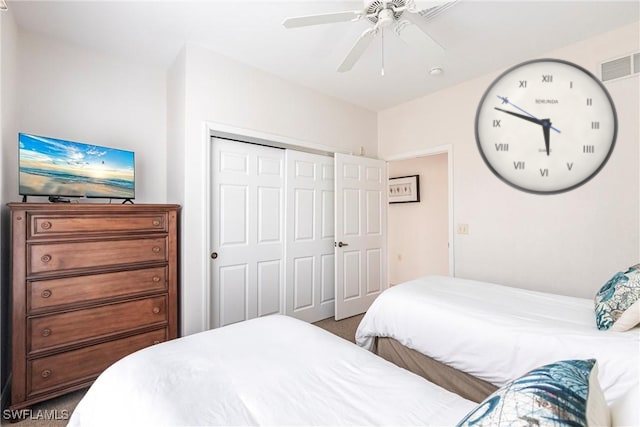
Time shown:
{"hour": 5, "minute": 47, "second": 50}
